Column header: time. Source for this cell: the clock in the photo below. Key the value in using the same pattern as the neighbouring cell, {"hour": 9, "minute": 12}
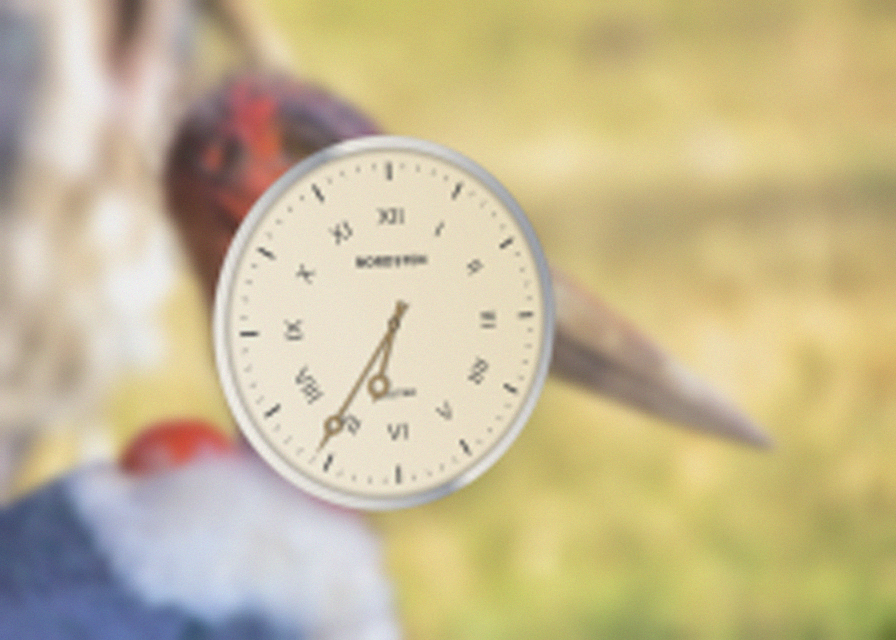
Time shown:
{"hour": 6, "minute": 36}
